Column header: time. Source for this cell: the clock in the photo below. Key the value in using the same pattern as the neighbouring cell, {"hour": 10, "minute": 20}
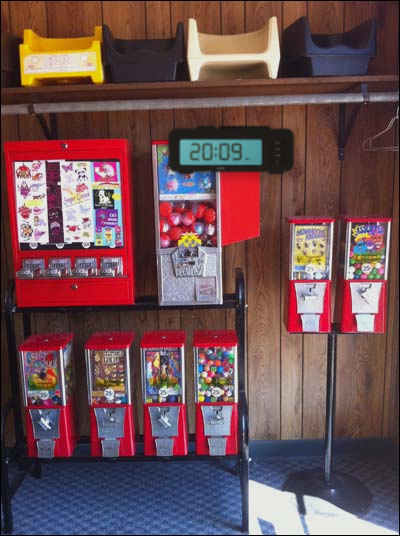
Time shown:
{"hour": 20, "minute": 9}
